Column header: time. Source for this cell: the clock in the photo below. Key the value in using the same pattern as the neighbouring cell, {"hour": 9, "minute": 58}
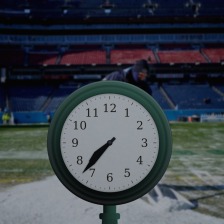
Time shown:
{"hour": 7, "minute": 37}
